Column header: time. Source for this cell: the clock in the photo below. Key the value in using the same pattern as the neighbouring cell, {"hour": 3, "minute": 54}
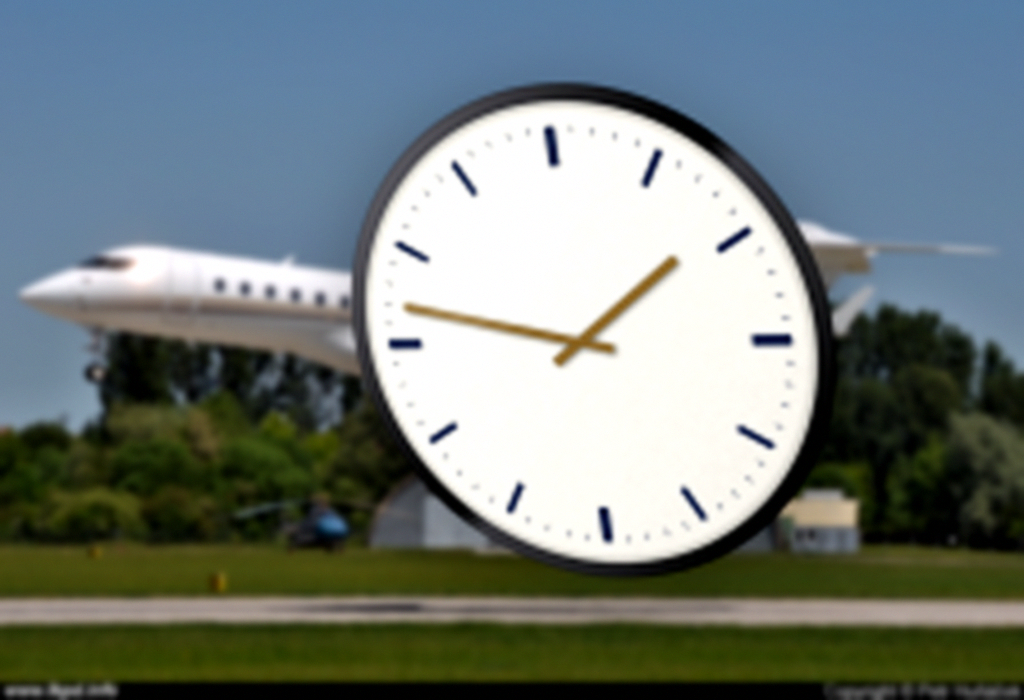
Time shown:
{"hour": 1, "minute": 47}
